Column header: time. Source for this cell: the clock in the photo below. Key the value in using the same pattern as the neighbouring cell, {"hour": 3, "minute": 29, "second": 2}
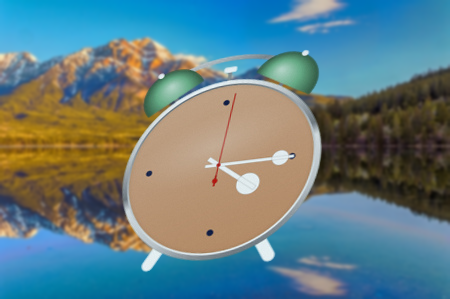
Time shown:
{"hour": 4, "minute": 15, "second": 1}
